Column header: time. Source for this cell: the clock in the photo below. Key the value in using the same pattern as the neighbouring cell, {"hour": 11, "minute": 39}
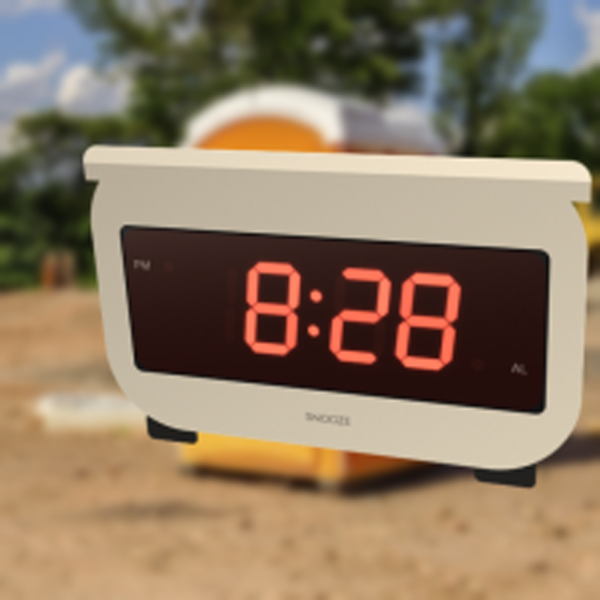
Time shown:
{"hour": 8, "minute": 28}
